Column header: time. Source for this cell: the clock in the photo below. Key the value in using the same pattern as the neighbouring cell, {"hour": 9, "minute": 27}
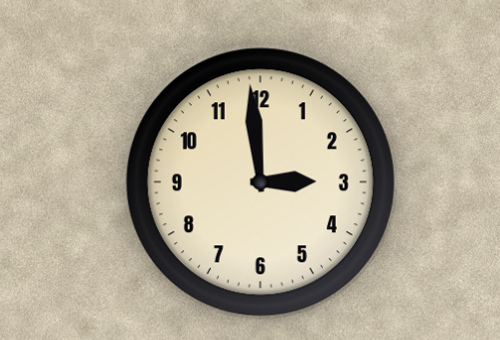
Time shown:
{"hour": 2, "minute": 59}
